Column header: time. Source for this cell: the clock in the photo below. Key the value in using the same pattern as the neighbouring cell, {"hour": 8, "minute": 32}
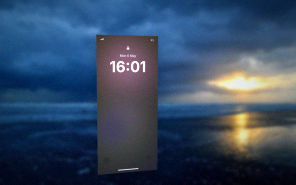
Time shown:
{"hour": 16, "minute": 1}
